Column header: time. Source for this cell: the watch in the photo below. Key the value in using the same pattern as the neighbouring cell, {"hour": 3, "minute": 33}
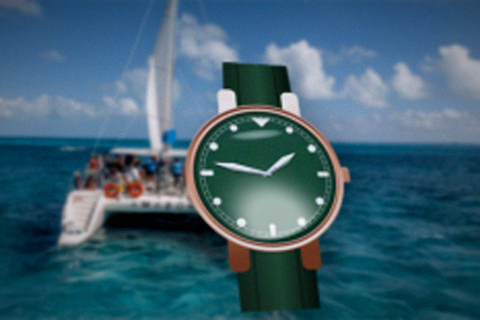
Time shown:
{"hour": 1, "minute": 47}
